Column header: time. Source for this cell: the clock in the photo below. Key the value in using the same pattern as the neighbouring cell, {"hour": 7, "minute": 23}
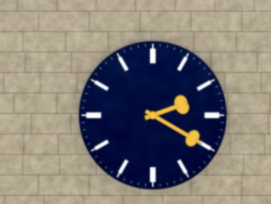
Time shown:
{"hour": 2, "minute": 20}
